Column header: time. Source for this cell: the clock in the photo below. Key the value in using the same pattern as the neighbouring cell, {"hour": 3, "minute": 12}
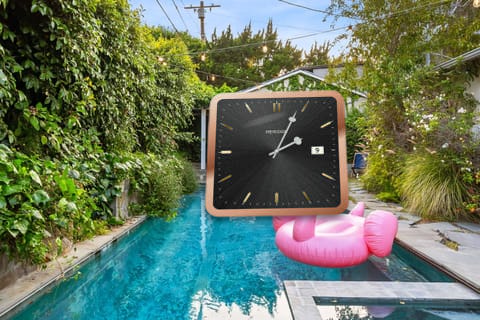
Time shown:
{"hour": 2, "minute": 4}
